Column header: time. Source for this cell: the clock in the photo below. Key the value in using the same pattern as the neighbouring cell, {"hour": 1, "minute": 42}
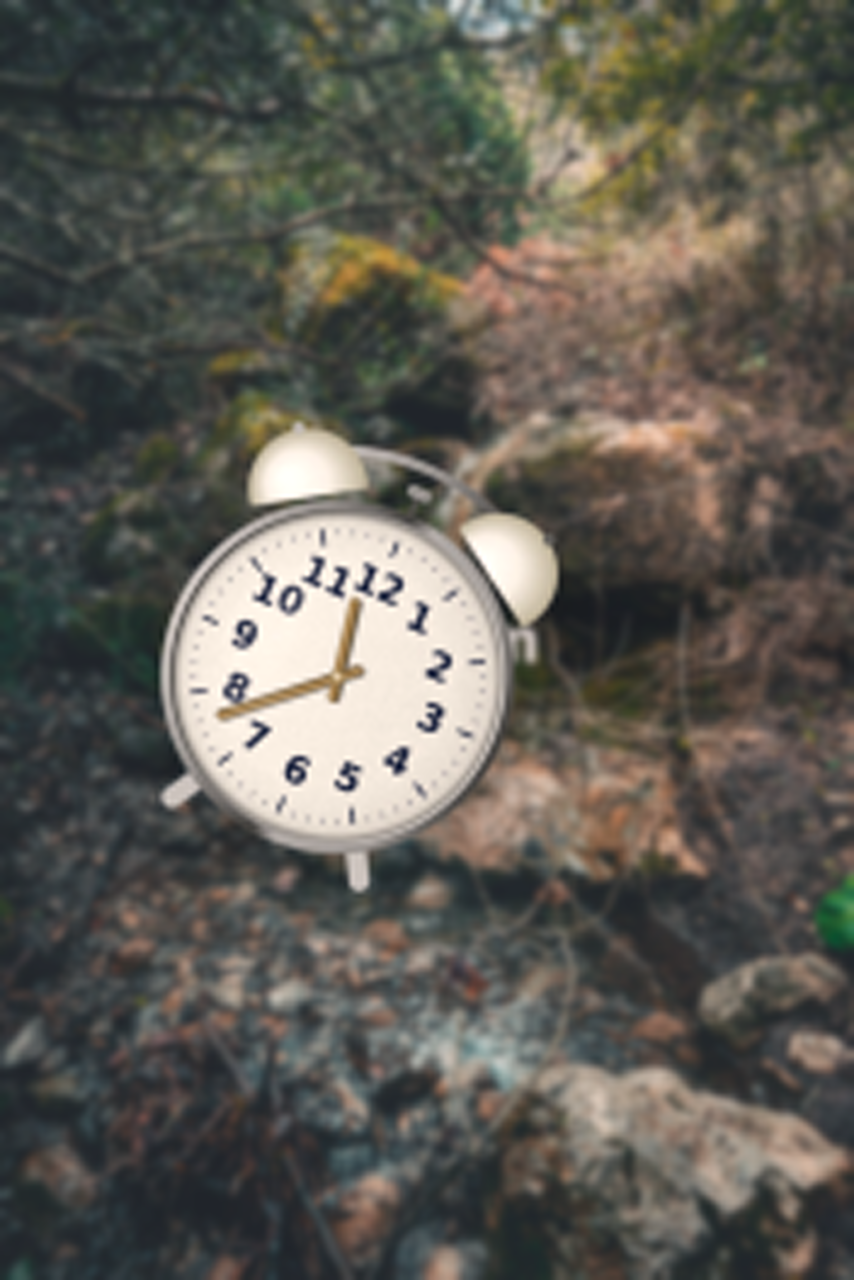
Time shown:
{"hour": 11, "minute": 38}
